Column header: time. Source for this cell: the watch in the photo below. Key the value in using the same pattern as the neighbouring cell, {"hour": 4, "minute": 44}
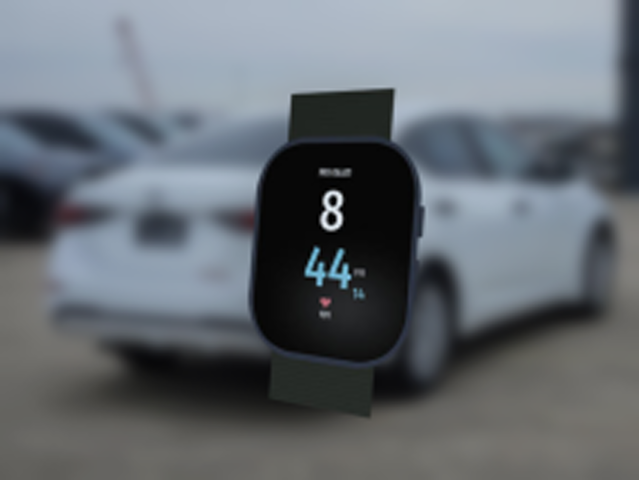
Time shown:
{"hour": 8, "minute": 44}
